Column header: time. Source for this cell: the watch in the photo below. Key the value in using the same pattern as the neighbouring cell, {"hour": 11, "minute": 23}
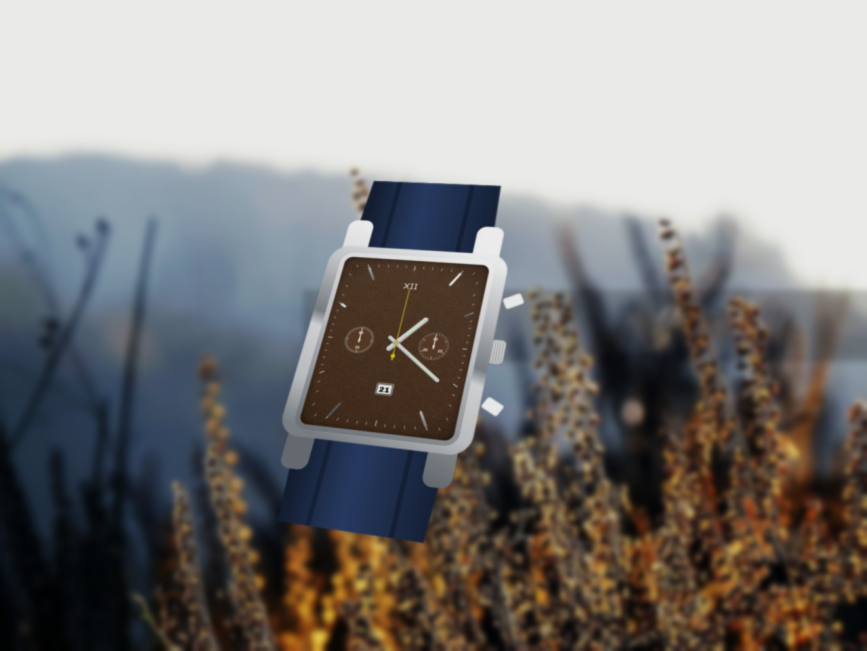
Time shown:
{"hour": 1, "minute": 21}
